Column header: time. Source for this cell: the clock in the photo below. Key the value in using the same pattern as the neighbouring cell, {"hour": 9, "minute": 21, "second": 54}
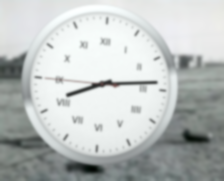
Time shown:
{"hour": 8, "minute": 13, "second": 45}
